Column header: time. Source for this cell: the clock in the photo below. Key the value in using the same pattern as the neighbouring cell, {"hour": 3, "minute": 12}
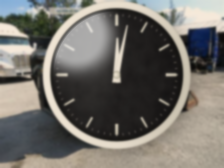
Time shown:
{"hour": 12, "minute": 2}
